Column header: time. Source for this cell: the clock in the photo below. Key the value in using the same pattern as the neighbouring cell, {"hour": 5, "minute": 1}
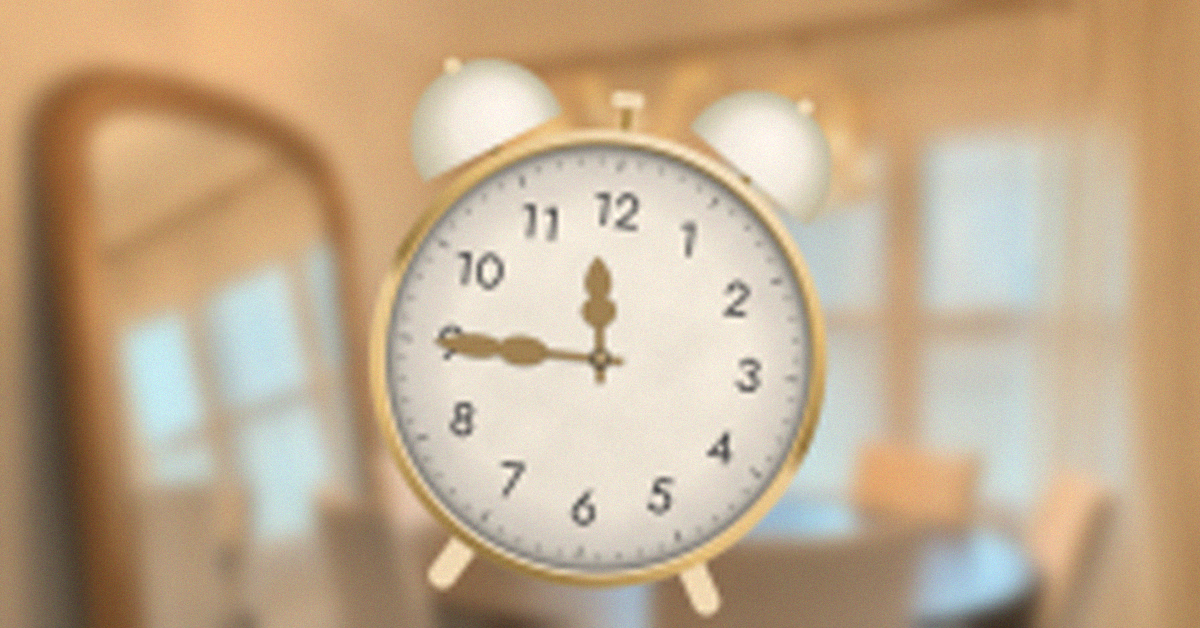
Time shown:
{"hour": 11, "minute": 45}
